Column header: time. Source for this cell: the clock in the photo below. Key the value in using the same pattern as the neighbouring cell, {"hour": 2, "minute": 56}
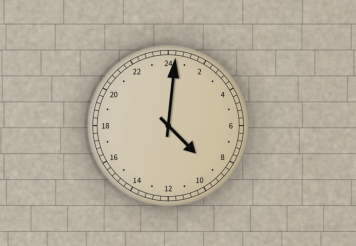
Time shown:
{"hour": 9, "minute": 1}
